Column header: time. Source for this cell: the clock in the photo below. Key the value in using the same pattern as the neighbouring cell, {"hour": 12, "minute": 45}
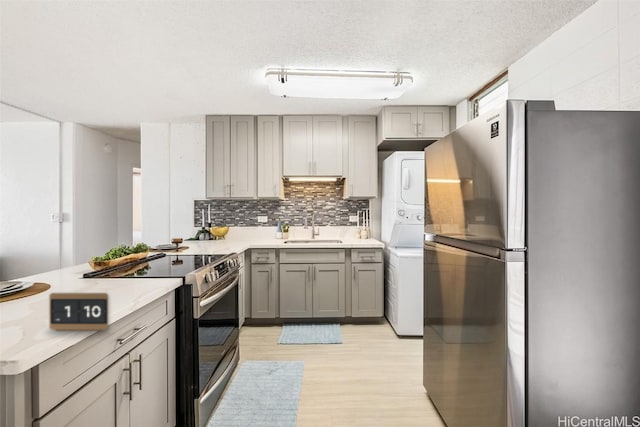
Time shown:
{"hour": 1, "minute": 10}
